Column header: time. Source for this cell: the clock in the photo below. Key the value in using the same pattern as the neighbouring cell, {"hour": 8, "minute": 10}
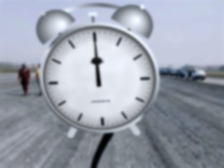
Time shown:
{"hour": 12, "minute": 0}
